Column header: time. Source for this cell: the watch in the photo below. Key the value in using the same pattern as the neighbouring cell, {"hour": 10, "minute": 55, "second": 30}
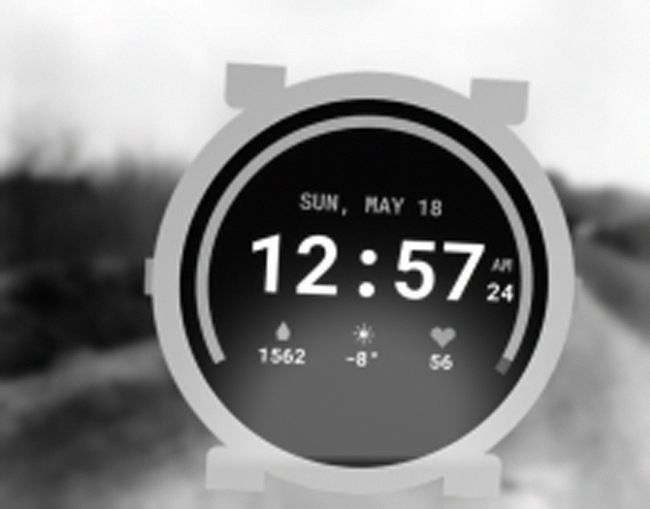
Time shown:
{"hour": 12, "minute": 57, "second": 24}
